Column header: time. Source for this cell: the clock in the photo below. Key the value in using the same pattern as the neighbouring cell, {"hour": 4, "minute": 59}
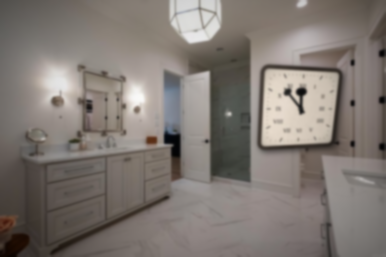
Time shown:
{"hour": 11, "minute": 53}
